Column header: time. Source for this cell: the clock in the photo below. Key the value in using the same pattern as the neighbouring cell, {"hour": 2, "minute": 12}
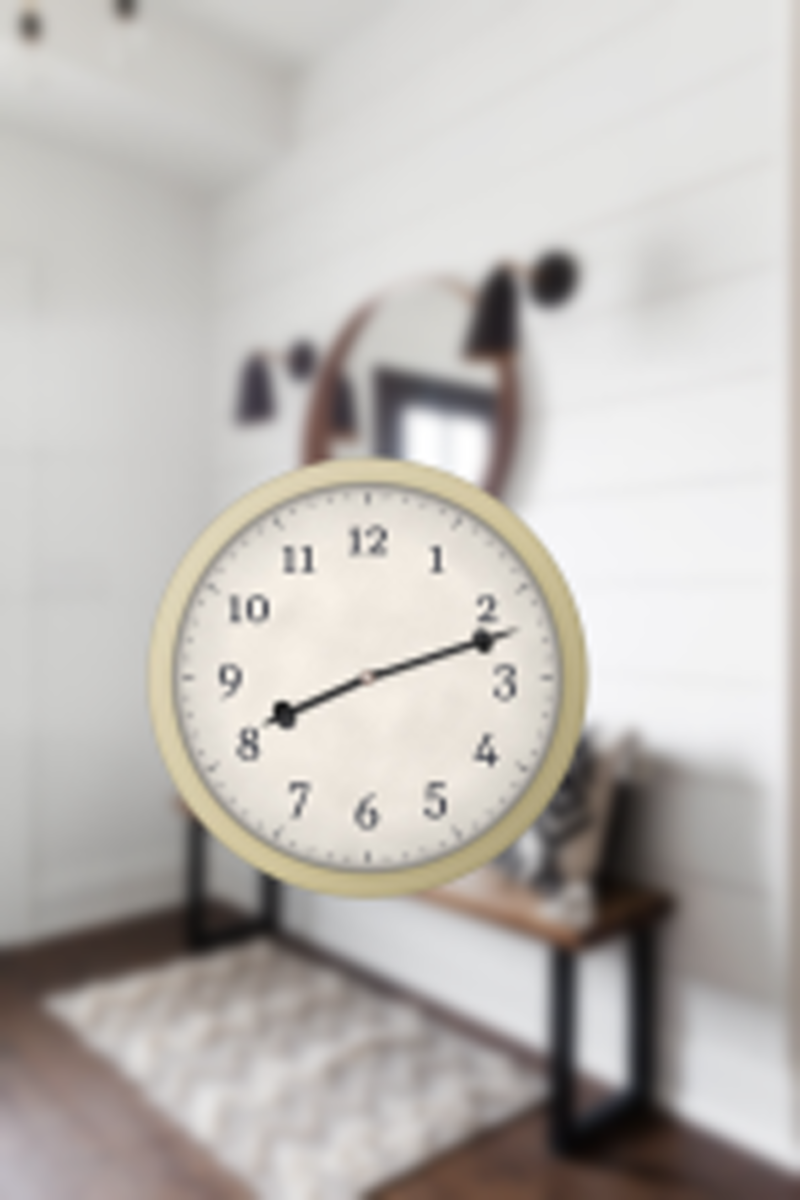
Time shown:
{"hour": 8, "minute": 12}
